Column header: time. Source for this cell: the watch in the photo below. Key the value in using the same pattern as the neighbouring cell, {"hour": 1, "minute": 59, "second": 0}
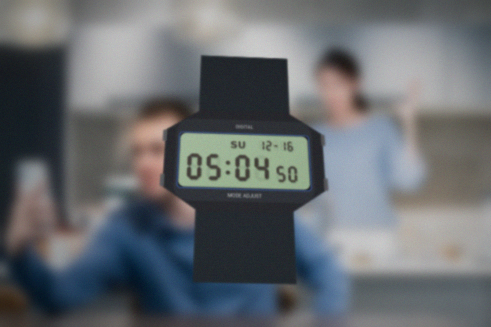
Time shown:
{"hour": 5, "minute": 4, "second": 50}
